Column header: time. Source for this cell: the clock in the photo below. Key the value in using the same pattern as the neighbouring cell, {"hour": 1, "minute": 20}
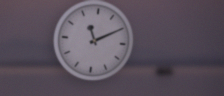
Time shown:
{"hour": 11, "minute": 10}
